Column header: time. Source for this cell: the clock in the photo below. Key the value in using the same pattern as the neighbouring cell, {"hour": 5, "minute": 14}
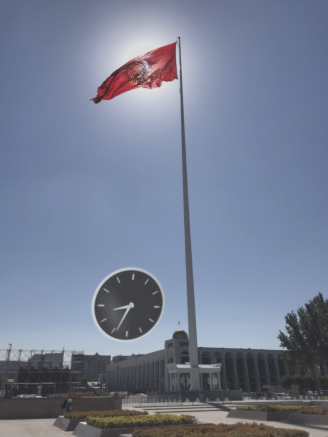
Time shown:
{"hour": 8, "minute": 34}
